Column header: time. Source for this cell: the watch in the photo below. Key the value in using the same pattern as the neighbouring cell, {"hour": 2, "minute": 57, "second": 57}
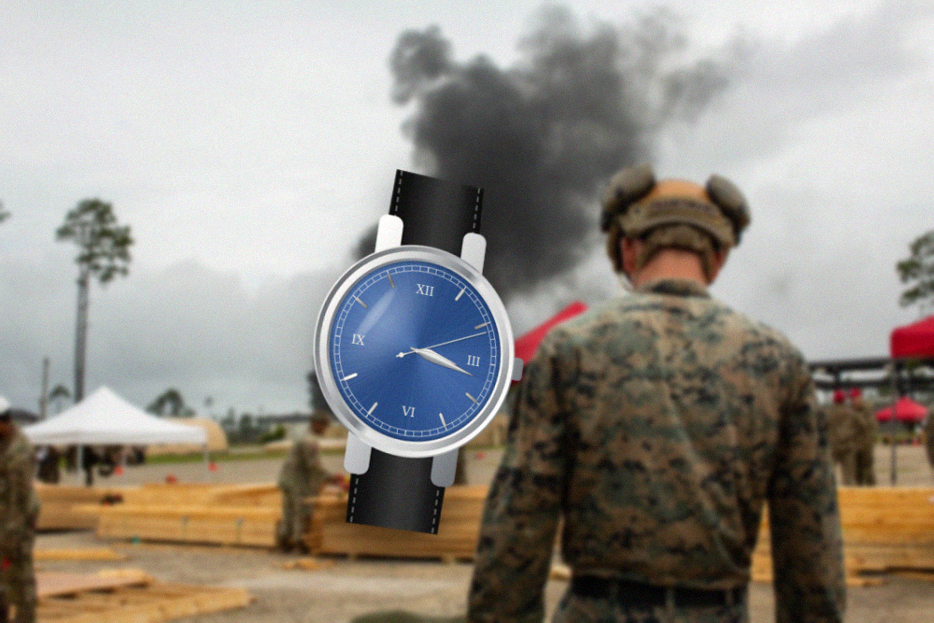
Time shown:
{"hour": 3, "minute": 17, "second": 11}
